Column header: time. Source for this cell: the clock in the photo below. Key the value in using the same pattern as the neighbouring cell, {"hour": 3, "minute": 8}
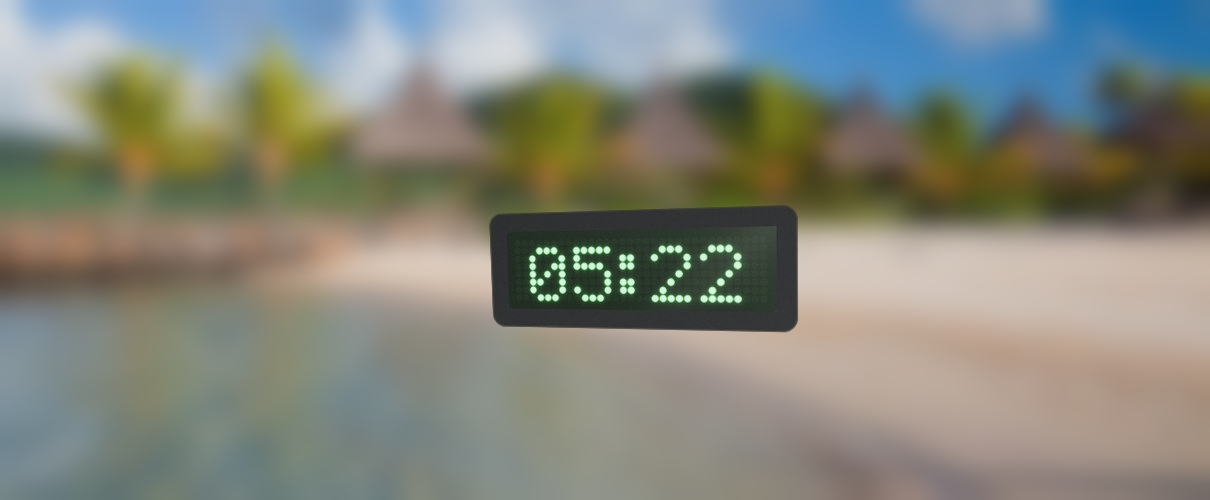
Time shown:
{"hour": 5, "minute": 22}
